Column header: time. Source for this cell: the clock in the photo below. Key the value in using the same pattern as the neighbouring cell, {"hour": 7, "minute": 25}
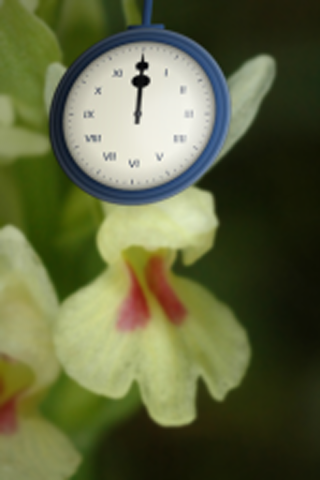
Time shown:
{"hour": 12, "minute": 0}
